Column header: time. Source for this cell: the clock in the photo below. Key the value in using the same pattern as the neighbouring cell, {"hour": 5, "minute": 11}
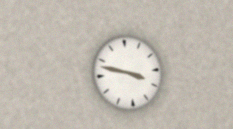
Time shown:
{"hour": 3, "minute": 48}
